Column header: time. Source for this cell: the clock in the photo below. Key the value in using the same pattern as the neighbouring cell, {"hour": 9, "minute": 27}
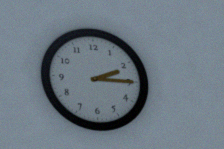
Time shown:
{"hour": 2, "minute": 15}
